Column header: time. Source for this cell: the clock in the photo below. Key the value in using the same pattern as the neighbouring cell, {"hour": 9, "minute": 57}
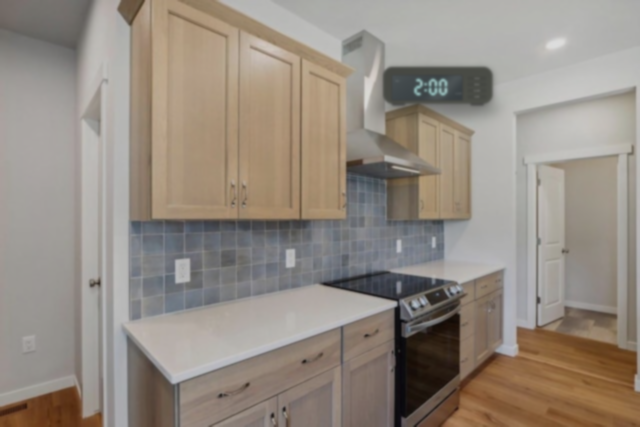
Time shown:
{"hour": 2, "minute": 0}
